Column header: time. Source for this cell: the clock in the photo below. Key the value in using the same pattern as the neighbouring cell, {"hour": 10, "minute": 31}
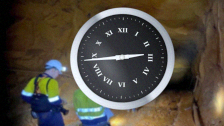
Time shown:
{"hour": 2, "minute": 44}
